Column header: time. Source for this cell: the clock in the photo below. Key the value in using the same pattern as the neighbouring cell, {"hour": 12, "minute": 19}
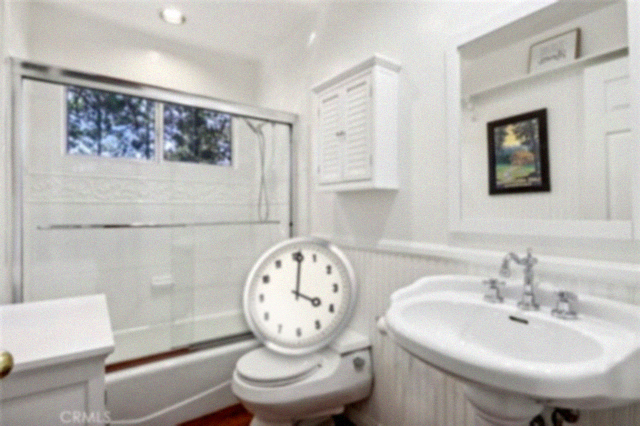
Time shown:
{"hour": 4, "minute": 1}
